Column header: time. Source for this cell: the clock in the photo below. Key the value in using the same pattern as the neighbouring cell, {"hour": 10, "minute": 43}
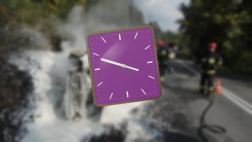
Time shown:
{"hour": 3, "minute": 49}
